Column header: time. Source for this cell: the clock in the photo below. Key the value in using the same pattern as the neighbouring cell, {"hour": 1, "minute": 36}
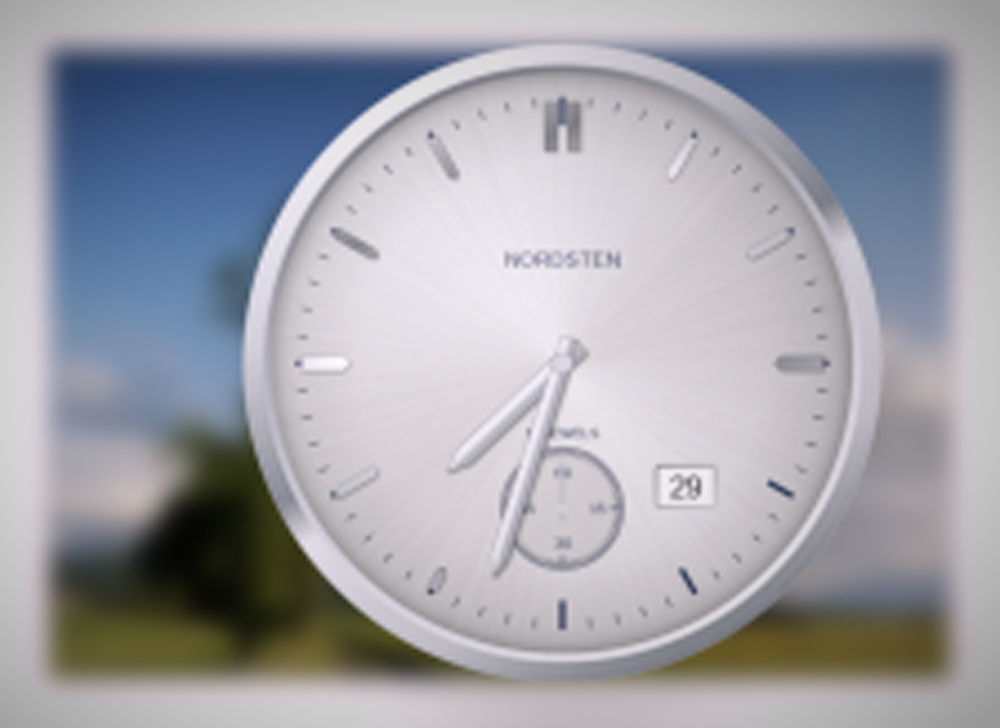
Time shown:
{"hour": 7, "minute": 33}
